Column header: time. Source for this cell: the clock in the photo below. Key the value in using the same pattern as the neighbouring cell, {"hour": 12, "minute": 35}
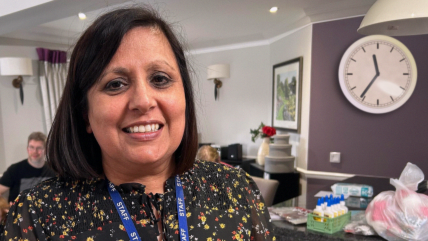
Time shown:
{"hour": 11, "minute": 36}
